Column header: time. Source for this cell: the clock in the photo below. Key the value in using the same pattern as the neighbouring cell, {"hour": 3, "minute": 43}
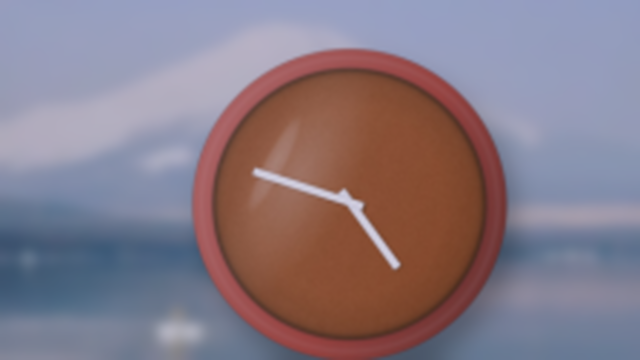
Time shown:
{"hour": 4, "minute": 48}
